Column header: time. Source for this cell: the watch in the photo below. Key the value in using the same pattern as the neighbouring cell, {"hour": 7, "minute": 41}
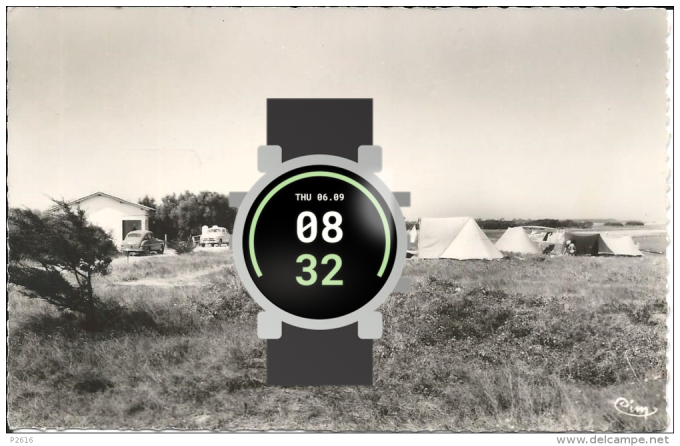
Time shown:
{"hour": 8, "minute": 32}
